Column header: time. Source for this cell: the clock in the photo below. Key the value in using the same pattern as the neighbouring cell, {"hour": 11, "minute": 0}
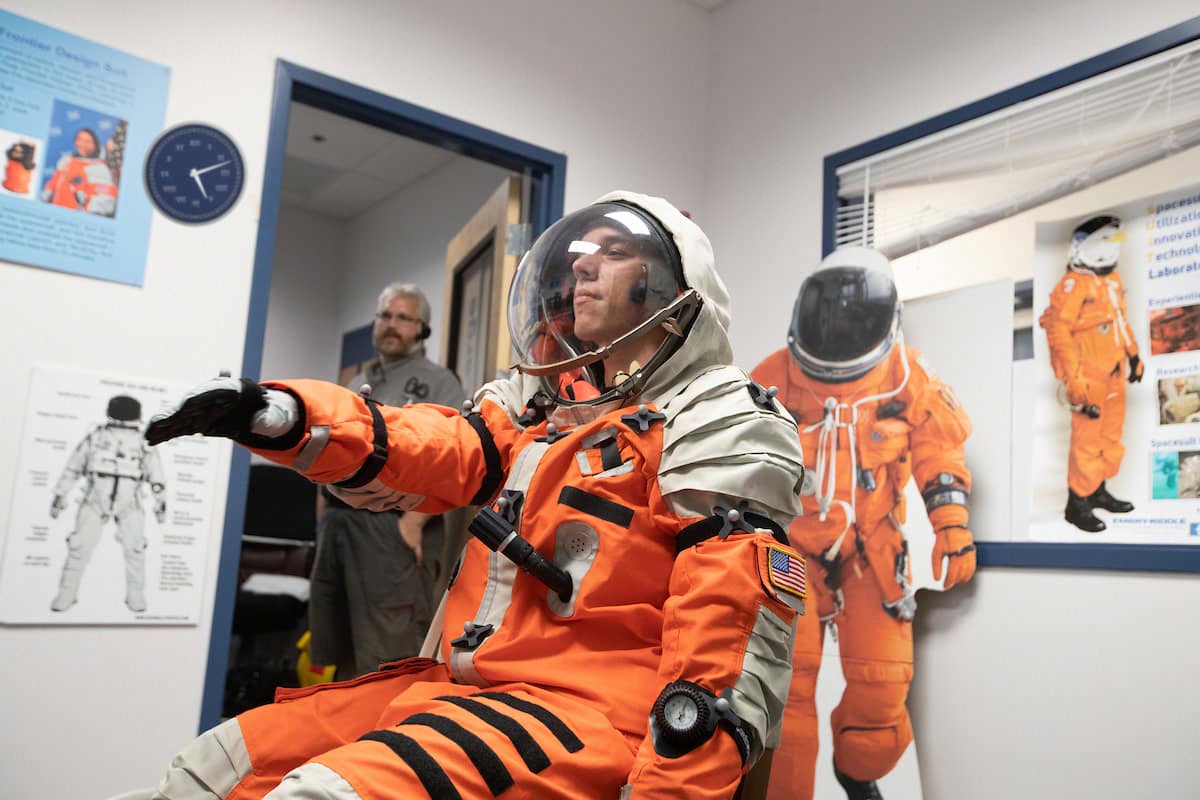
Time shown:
{"hour": 5, "minute": 12}
